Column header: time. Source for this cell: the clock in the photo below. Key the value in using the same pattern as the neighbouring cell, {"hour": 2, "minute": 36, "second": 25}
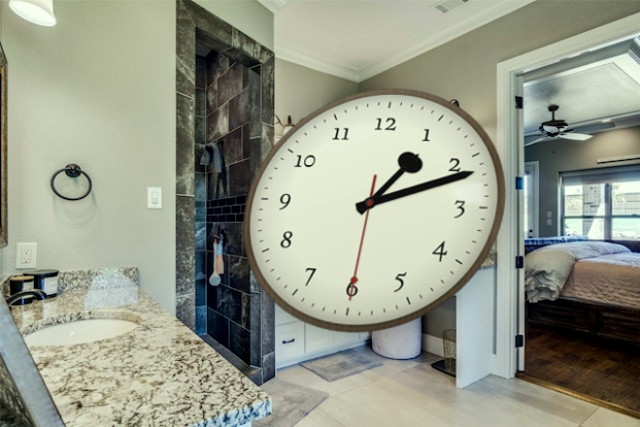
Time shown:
{"hour": 1, "minute": 11, "second": 30}
